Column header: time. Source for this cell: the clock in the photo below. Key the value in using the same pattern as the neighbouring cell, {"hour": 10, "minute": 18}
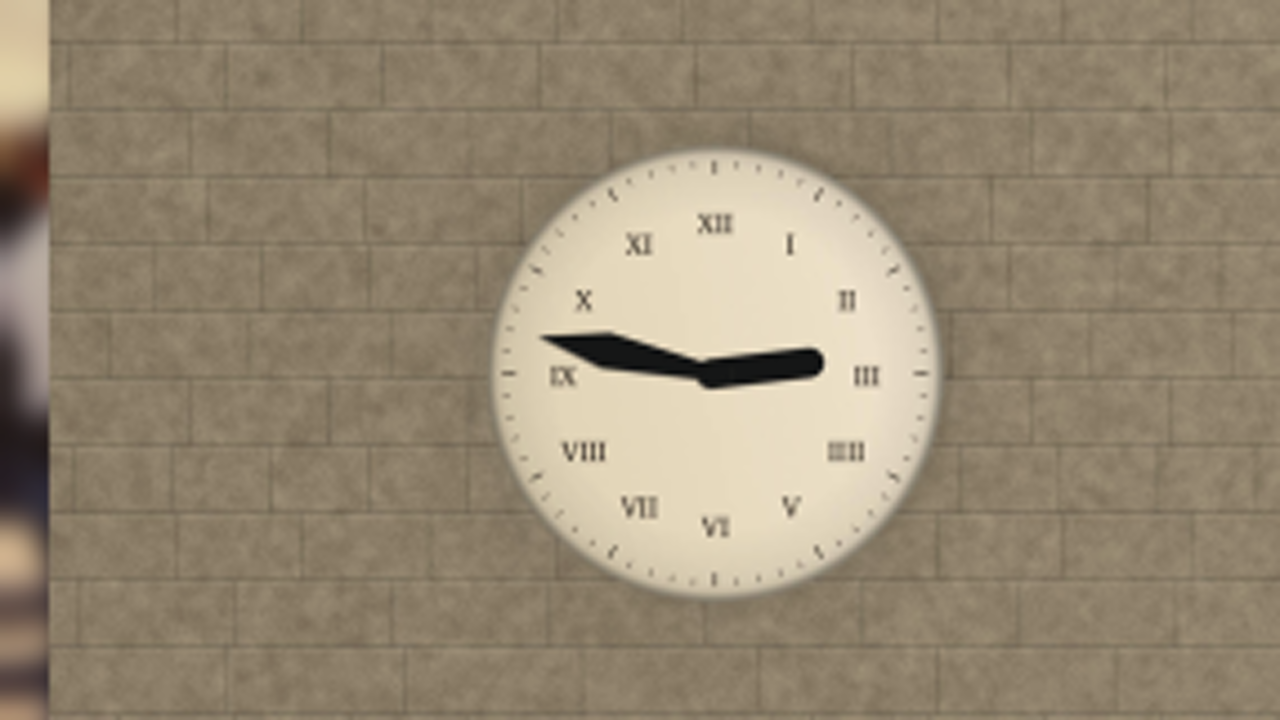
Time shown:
{"hour": 2, "minute": 47}
